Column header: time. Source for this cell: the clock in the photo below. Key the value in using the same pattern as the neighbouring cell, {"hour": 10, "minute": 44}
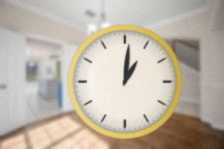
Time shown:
{"hour": 1, "minute": 1}
